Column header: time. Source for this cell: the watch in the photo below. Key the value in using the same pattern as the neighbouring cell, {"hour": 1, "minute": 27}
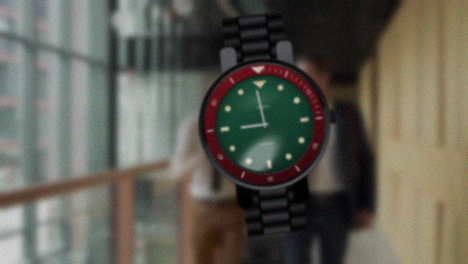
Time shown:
{"hour": 8, "minute": 59}
